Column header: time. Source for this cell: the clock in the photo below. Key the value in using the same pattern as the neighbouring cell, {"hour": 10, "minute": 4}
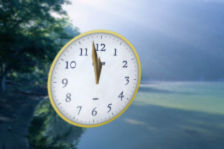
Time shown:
{"hour": 11, "minute": 58}
